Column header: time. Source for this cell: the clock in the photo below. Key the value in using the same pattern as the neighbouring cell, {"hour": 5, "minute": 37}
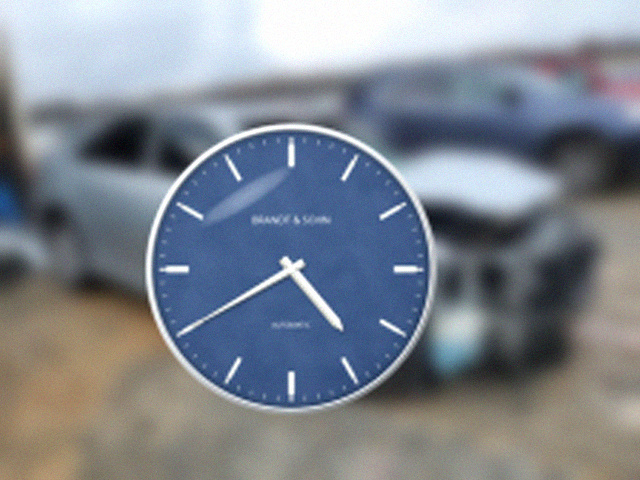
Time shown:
{"hour": 4, "minute": 40}
